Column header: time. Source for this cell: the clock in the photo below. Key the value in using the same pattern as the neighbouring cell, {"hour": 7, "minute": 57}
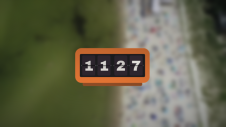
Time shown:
{"hour": 11, "minute": 27}
